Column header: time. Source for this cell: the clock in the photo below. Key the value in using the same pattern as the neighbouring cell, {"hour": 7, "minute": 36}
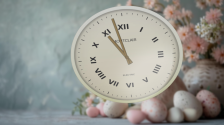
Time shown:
{"hour": 10, "minute": 58}
